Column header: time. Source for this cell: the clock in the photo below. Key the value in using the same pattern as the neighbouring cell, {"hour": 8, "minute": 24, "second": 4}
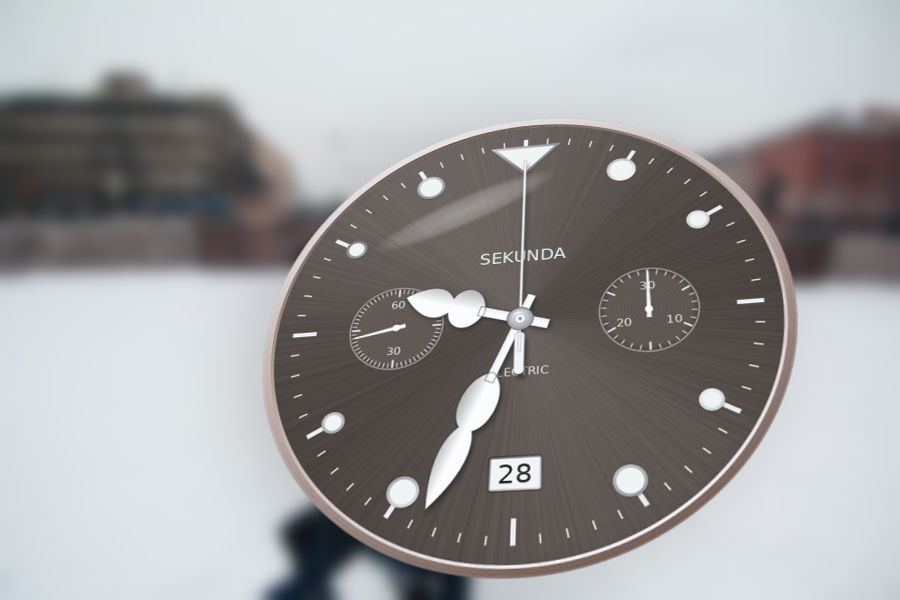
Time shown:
{"hour": 9, "minute": 33, "second": 43}
